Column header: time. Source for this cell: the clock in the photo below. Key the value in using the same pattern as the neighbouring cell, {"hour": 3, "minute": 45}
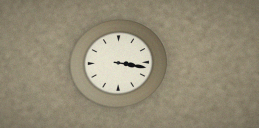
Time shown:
{"hour": 3, "minute": 17}
